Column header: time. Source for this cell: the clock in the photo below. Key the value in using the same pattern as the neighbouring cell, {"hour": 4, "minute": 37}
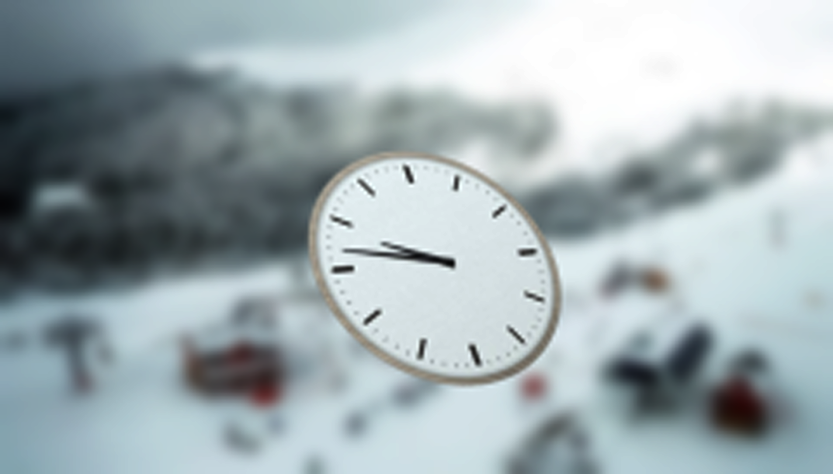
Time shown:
{"hour": 9, "minute": 47}
